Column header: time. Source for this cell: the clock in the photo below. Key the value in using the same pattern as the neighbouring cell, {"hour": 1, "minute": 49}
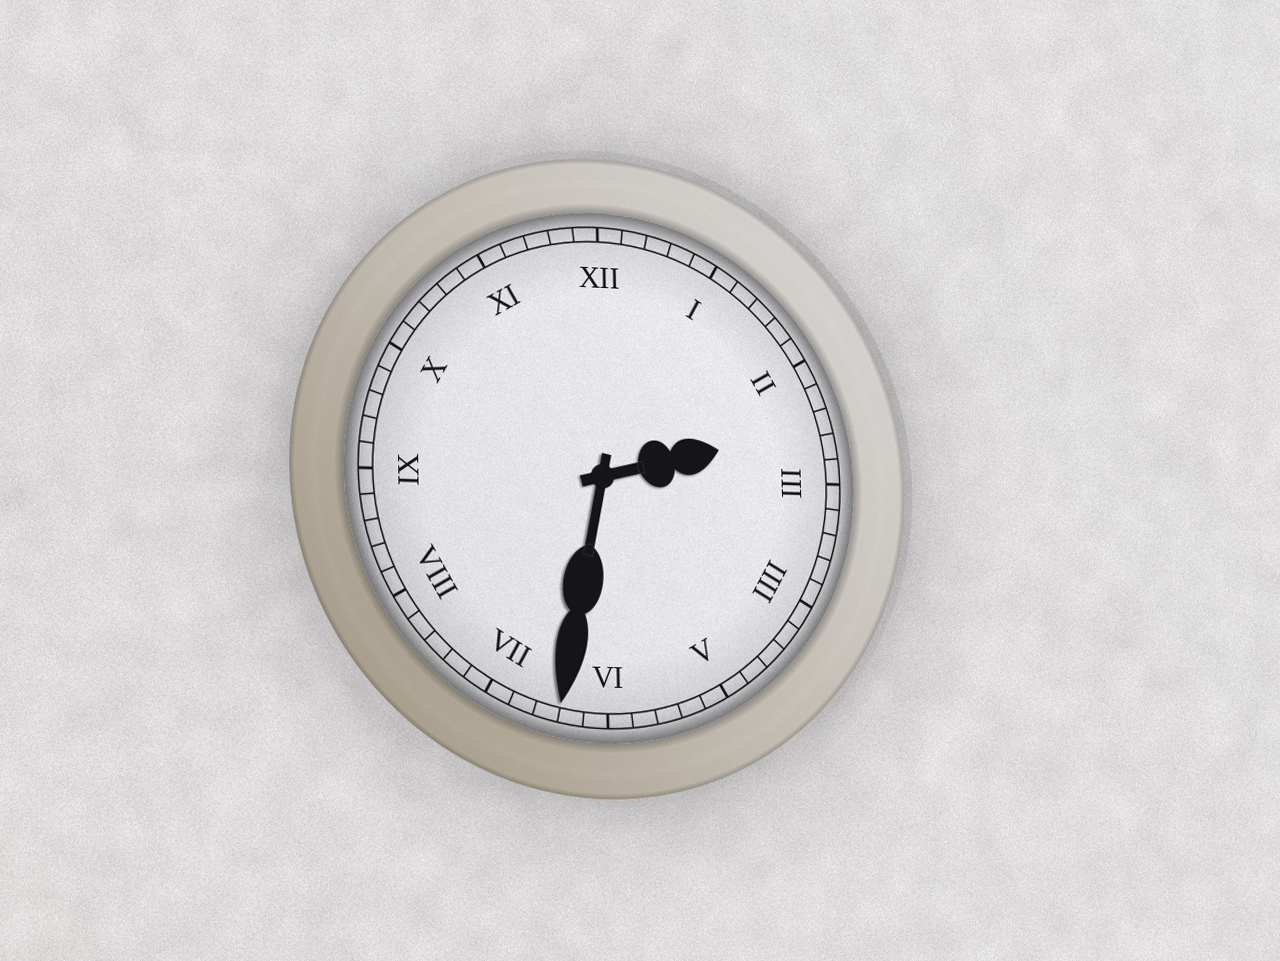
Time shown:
{"hour": 2, "minute": 32}
